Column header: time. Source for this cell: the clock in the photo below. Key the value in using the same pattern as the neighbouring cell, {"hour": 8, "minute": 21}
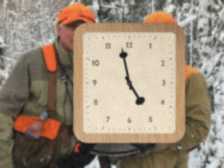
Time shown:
{"hour": 4, "minute": 58}
